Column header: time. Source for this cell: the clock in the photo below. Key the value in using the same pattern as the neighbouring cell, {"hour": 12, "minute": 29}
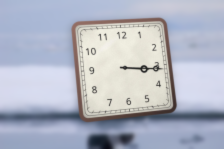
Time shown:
{"hour": 3, "minute": 16}
